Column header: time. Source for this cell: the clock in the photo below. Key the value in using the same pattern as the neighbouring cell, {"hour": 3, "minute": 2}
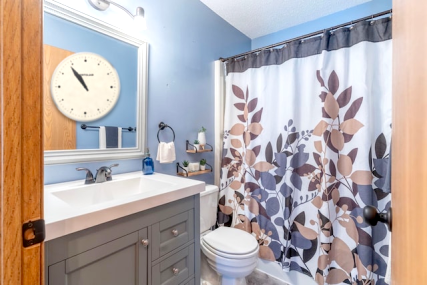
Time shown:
{"hour": 10, "minute": 54}
